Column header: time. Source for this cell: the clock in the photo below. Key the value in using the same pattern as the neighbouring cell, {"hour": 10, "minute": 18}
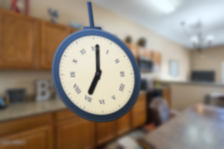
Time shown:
{"hour": 7, "minute": 1}
